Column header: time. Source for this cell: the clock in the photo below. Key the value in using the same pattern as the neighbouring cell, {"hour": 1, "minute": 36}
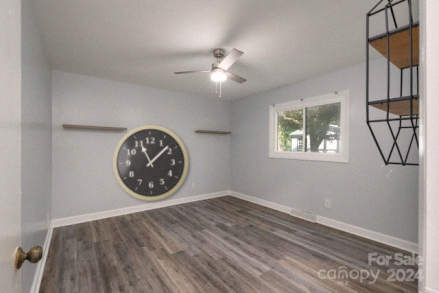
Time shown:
{"hour": 11, "minute": 8}
